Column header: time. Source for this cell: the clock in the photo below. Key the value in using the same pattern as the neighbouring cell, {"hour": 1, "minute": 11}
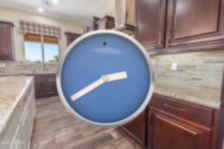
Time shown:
{"hour": 2, "minute": 40}
